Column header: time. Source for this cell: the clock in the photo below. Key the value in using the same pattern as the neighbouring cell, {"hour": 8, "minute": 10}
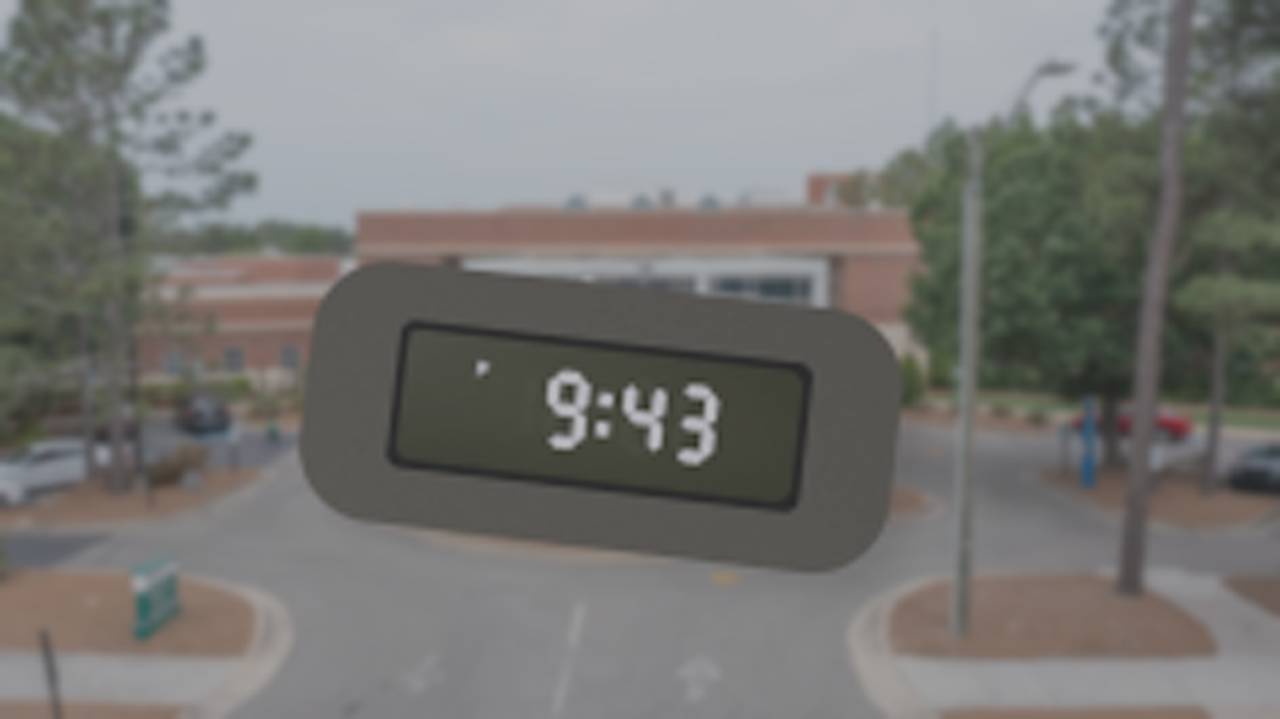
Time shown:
{"hour": 9, "minute": 43}
